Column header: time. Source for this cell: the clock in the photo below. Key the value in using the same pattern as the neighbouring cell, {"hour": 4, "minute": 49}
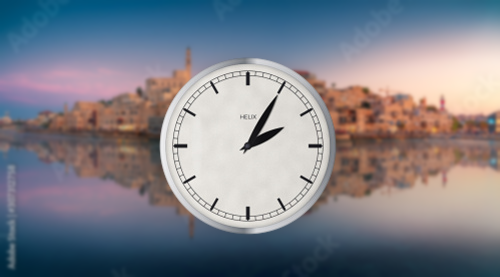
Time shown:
{"hour": 2, "minute": 5}
